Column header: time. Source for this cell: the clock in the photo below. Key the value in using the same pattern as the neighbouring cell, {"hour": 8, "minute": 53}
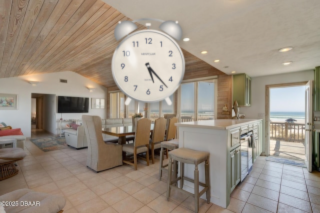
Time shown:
{"hour": 5, "minute": 23}
